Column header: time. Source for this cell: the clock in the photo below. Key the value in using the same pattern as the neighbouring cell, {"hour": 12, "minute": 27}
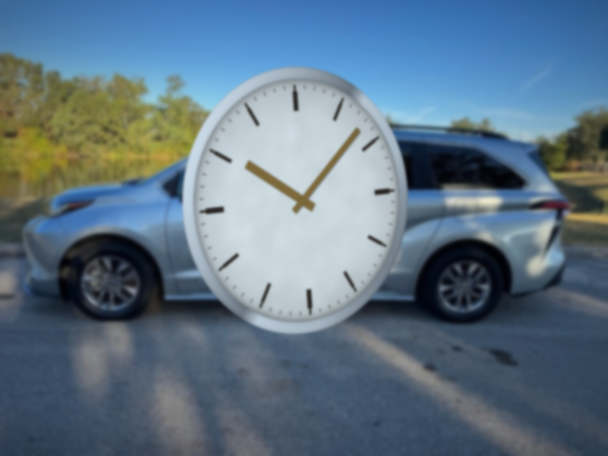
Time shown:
{"hour": 10, "minute": 8}
